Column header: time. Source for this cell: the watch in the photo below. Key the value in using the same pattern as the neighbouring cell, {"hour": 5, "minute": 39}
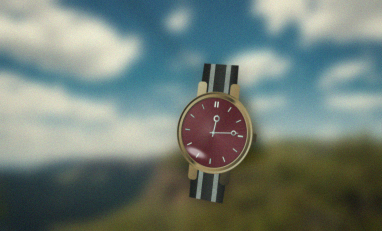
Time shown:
{"hour": 12, "minute": 14}
